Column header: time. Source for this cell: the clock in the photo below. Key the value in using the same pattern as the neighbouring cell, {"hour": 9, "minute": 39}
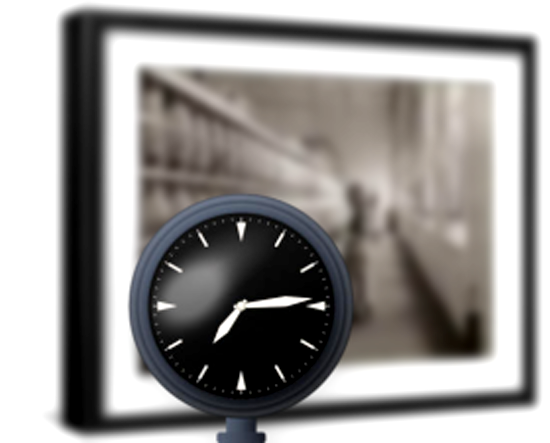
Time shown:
{"hour": 7, "minute": 14}
